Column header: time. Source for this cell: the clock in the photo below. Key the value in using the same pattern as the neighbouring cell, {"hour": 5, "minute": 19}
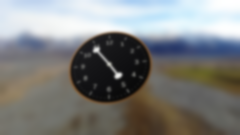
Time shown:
{"hour": 4, "minute": 54}
